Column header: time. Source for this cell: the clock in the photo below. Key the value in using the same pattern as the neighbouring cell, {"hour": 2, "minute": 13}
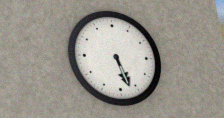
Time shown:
{"hour": 5, "minute": 27}
